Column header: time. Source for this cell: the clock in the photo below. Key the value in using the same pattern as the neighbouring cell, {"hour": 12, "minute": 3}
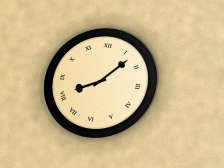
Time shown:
{"hour": 8, "minute": 7}
